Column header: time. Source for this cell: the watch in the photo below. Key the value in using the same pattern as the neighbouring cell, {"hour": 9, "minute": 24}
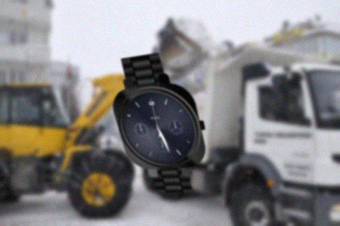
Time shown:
{"hour": 5, "minute": 28}
